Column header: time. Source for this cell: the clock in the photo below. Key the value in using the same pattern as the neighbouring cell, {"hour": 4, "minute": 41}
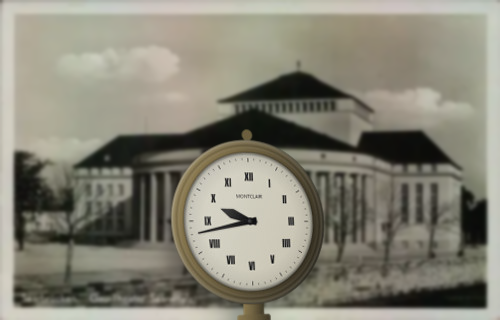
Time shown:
{"hour": 9, "minute": 43}
